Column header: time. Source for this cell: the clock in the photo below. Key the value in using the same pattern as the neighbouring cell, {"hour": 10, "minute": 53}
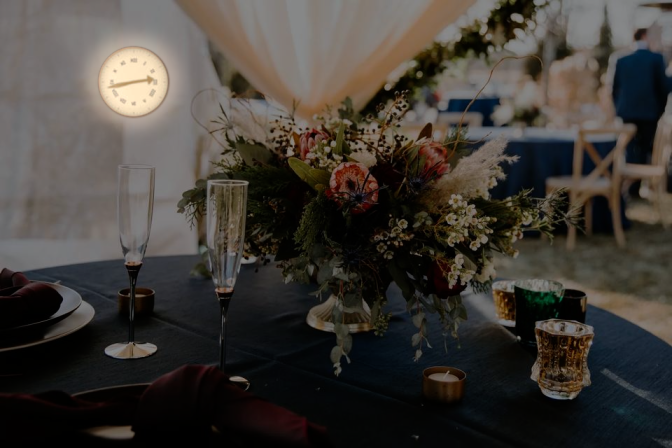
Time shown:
{"hour": 2, "minute": 43}
